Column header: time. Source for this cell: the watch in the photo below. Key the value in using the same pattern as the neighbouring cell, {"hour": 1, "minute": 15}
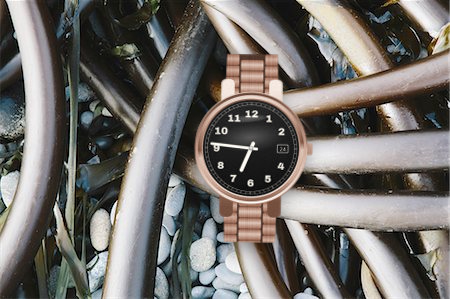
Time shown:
{"hour": 6, "minute": 46}
